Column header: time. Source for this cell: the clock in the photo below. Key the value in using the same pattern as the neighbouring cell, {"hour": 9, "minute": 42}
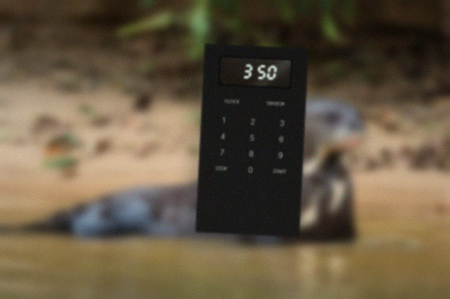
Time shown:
{"hour": 3, "minute": 50}
